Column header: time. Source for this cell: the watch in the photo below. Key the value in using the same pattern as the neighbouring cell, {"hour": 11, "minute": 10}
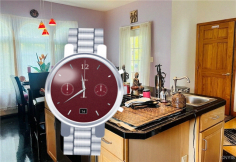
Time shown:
{"hour": 11, "minute": 39}
